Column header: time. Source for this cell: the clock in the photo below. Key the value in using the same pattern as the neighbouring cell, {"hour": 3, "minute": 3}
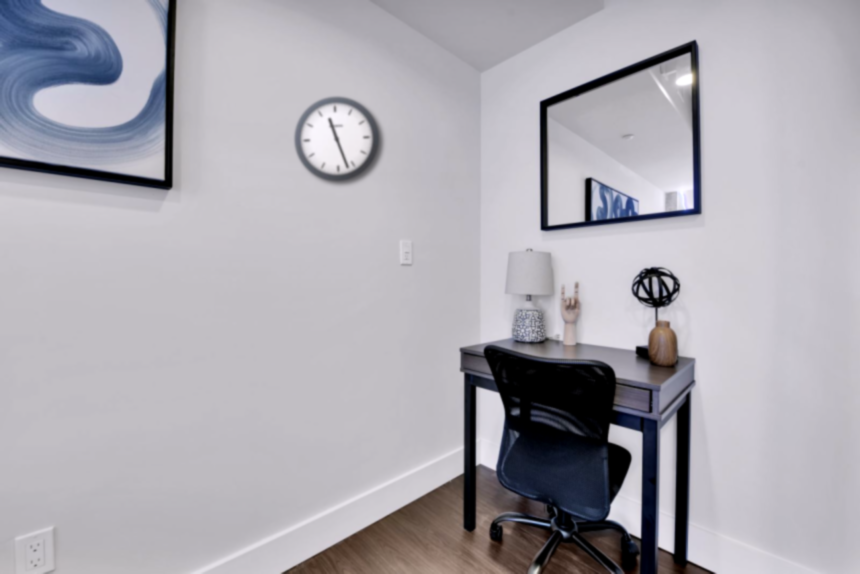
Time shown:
{"hour": 11, "minute": 27}
